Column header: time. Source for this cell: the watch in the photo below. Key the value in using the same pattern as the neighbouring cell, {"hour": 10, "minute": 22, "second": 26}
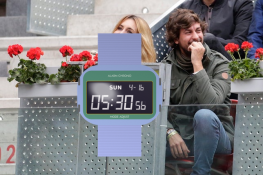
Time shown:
{"hour": 5, "minute": 30, "second": 56}
